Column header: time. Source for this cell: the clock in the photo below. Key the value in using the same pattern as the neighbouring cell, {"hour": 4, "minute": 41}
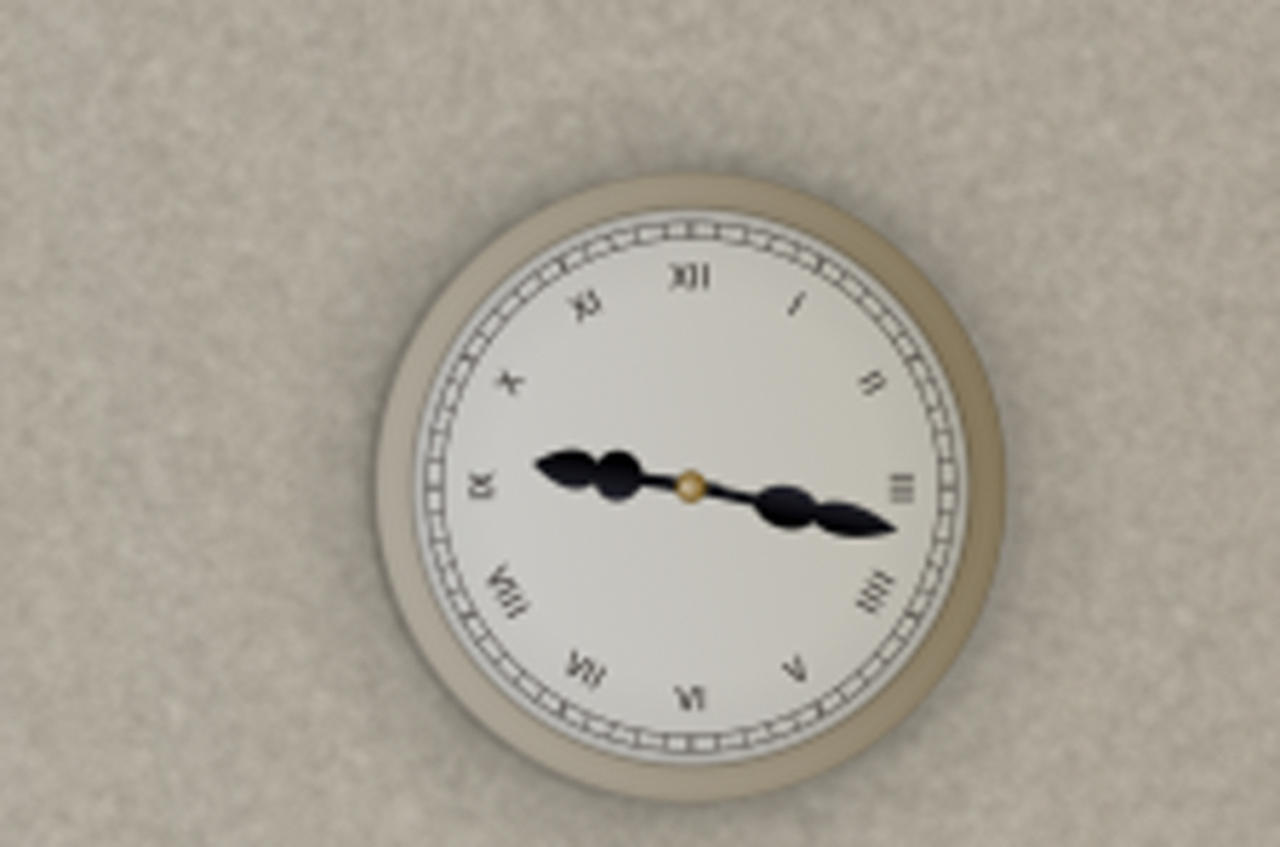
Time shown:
{"hour": 9, "minute": 17}
